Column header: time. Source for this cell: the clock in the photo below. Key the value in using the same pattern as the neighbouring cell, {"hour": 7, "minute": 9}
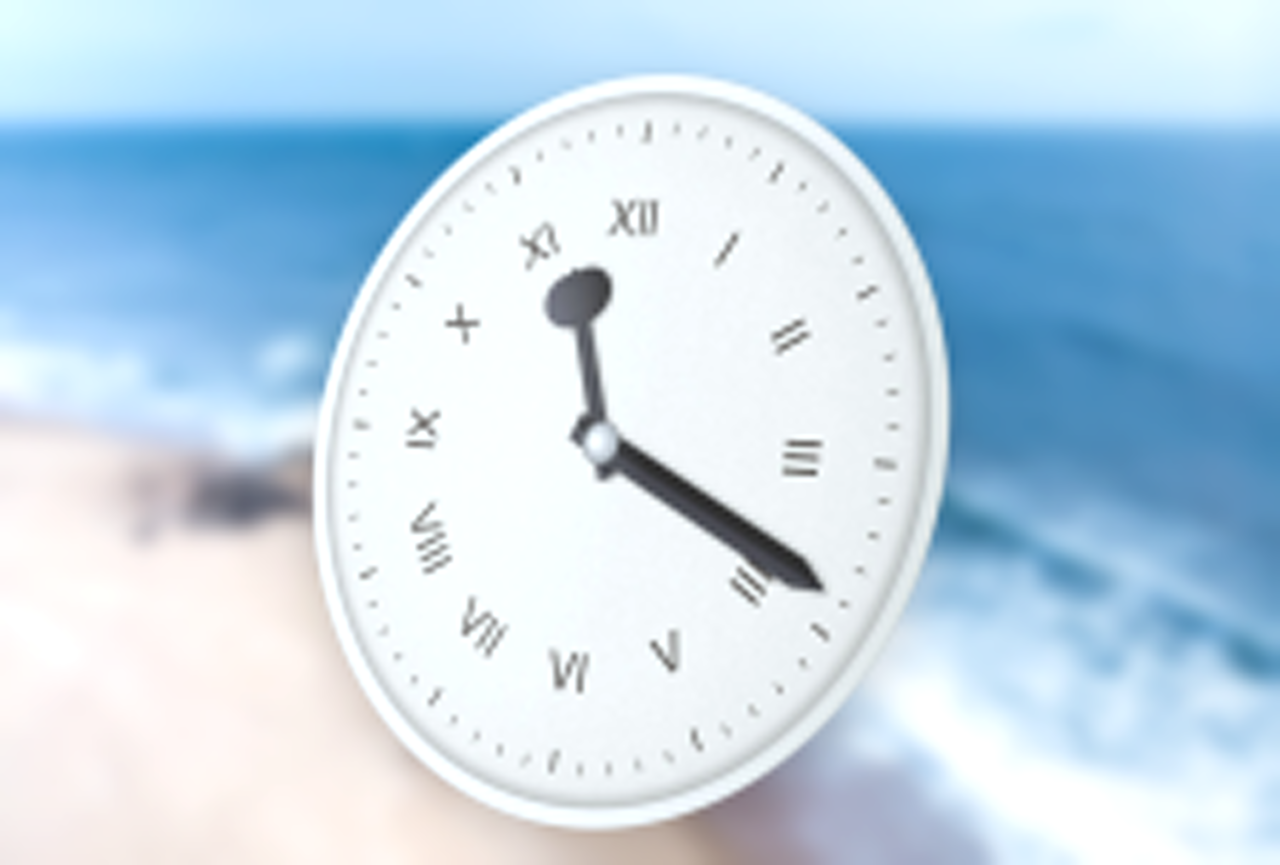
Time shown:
{"hour": 11, "minute": 19}
